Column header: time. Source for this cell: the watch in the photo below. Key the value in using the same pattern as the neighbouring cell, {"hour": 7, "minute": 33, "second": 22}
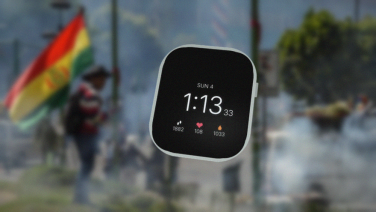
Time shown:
{"hour": 1, "minute": 13, "second": 33}
